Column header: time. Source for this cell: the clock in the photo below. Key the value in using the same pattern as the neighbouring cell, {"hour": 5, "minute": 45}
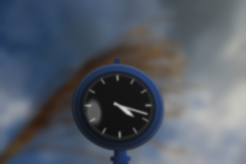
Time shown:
{"hour": 4, "minute": 18}
